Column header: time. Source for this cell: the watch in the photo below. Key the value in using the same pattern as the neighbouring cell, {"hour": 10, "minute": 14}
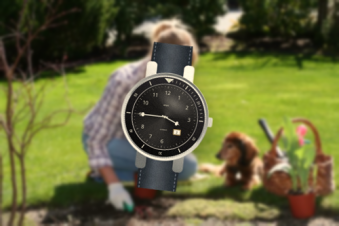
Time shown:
{"hour": 3, "minute": 45}
